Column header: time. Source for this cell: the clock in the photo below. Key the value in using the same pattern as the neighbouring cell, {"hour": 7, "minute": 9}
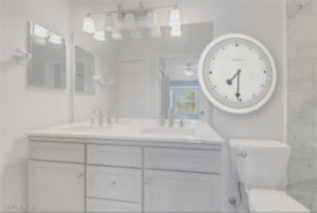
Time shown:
{"hour": 7, "minute": 31}
